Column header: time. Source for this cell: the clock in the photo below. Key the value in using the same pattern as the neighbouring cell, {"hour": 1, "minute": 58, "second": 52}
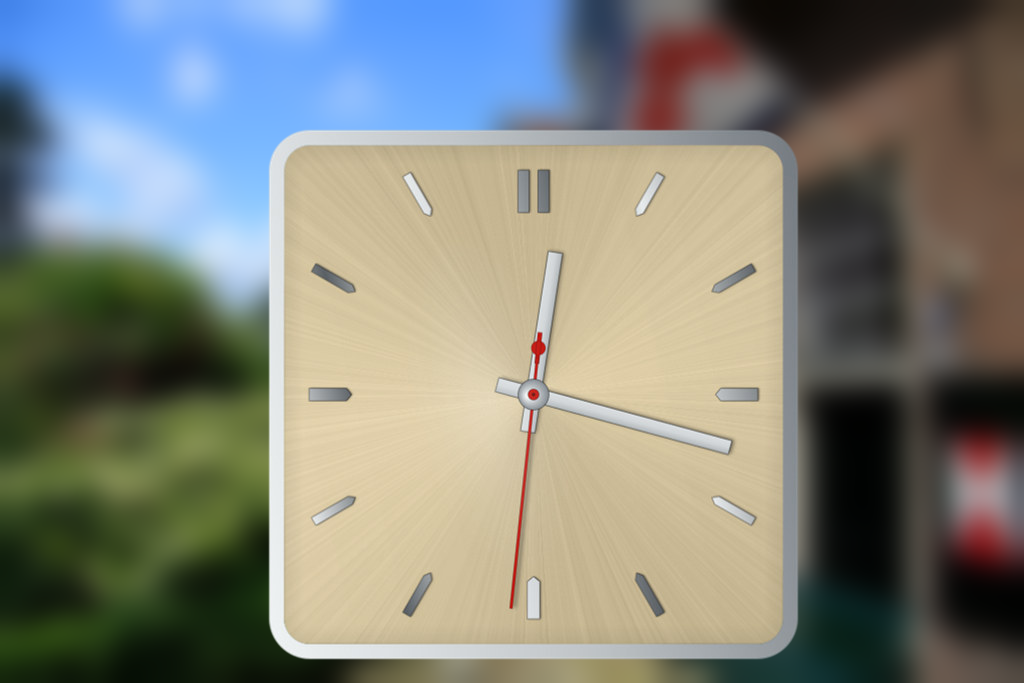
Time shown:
{"hour": 12, "minute": 17, "second": 31}
